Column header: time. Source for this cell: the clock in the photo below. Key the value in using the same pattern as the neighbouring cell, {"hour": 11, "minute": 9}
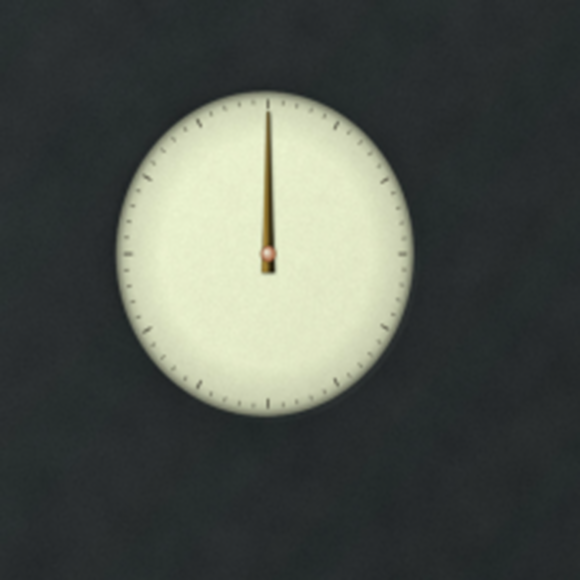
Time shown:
{"hour": 12, "minute": 0}
